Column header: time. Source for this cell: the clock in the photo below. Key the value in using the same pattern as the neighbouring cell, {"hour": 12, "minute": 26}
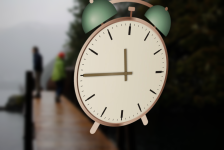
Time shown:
{"hour": 11, "minute": 45}
